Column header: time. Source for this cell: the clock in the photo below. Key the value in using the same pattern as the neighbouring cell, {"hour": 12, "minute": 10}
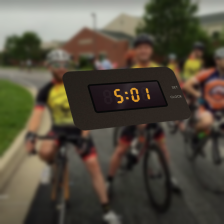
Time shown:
{"hour": 5, "minute": 1}
